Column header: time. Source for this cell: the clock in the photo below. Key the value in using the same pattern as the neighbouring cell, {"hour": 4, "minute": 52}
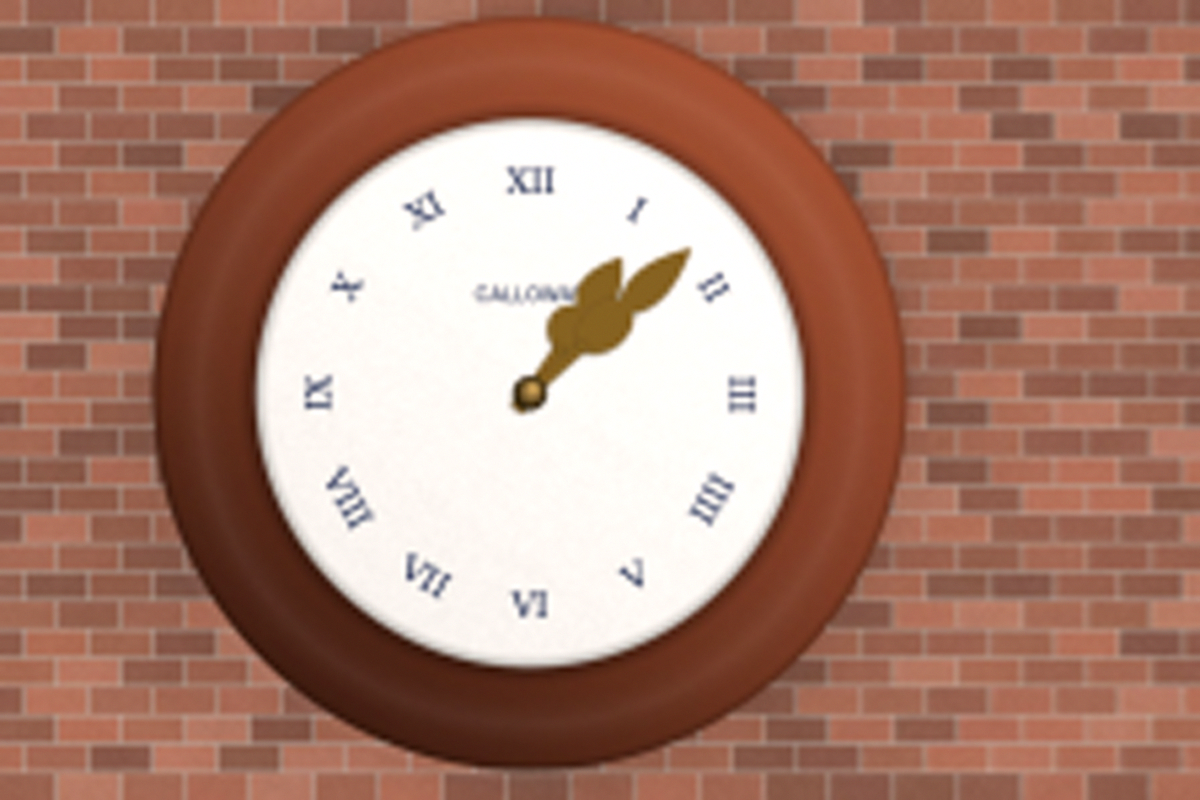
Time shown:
{"hour": 1, "minute": 8}
